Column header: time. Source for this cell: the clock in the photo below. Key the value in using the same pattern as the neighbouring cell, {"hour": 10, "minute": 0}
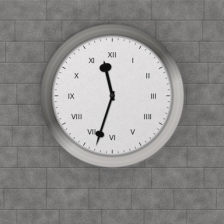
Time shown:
{"hour": 11, "minute": 33}
